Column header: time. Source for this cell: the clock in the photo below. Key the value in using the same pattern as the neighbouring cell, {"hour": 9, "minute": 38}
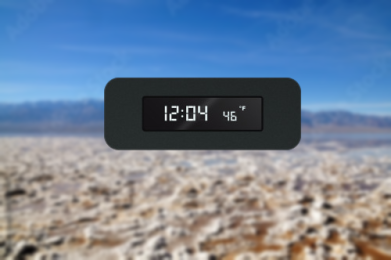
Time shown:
{"hour": 12, "minute": 4}
